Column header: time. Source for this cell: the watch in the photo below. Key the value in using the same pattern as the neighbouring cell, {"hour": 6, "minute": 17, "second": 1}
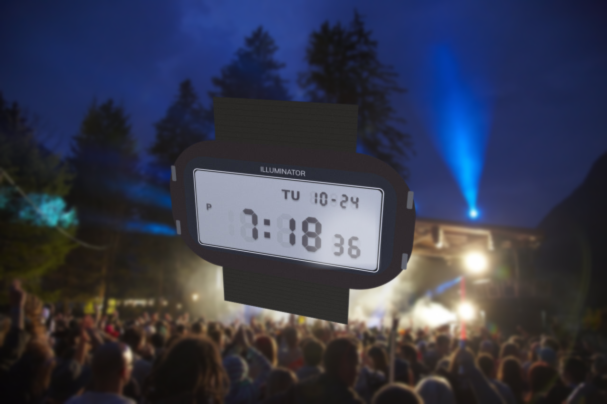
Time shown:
{"hour": 7, "minute": 18, "second": 36}
